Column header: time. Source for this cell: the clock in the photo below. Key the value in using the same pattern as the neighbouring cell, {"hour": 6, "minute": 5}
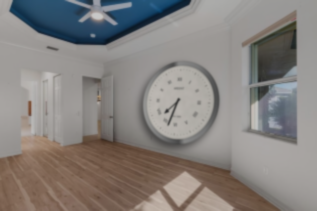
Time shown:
{"hour": 7, "minute": 33}
